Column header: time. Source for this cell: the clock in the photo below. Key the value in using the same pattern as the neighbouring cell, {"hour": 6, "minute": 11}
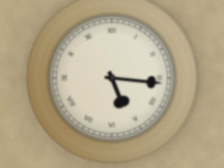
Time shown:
{"hour": 5, "minute": 16}
